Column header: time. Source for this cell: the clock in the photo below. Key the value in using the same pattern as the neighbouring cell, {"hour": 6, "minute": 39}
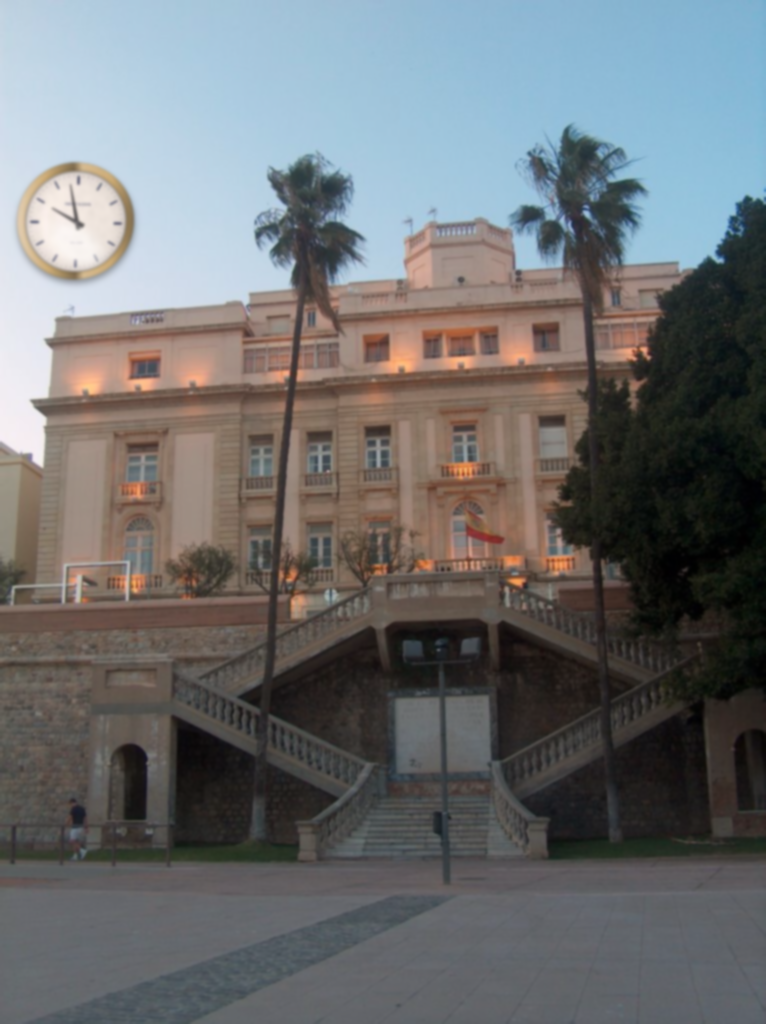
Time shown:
{"hour": 9, "minute": 58}
